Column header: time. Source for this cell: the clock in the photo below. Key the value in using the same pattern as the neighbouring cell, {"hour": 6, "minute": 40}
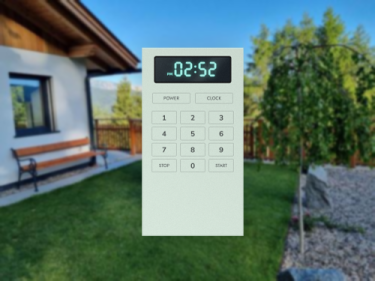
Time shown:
{"hour": 2, "minute": 52}
